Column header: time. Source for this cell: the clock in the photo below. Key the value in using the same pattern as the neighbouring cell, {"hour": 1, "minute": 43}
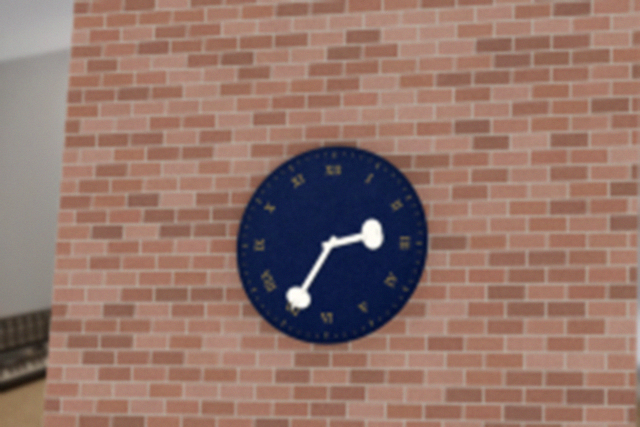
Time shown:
{"hour": 2, "minute": 35}
